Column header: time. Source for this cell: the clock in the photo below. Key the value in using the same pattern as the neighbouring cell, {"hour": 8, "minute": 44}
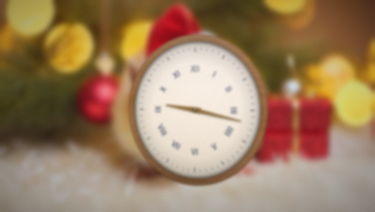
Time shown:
{"hour": 9, "minute": 17}
